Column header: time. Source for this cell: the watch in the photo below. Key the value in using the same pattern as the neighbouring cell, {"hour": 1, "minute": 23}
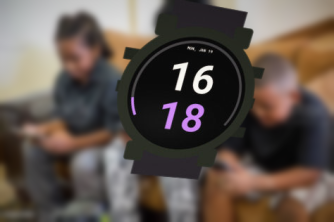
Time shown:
{"hour": 16, "minute": 18}
